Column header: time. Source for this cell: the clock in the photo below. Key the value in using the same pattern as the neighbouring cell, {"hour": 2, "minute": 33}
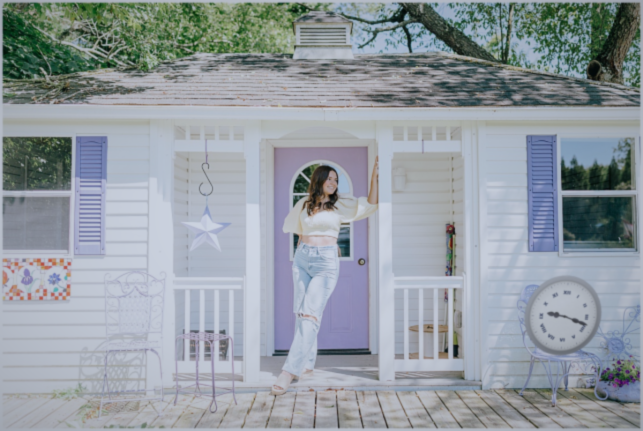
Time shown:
{"hour": 9, "minute": 18}
